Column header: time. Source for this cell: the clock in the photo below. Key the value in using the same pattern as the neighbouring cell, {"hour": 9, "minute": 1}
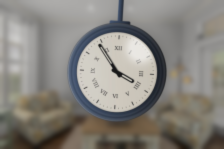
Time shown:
{"hour": 3, "minute": 54}
